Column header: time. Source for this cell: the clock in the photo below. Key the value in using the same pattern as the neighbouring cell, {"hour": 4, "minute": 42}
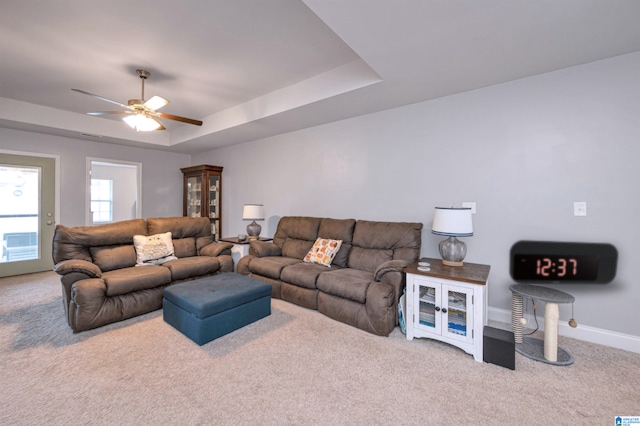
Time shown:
{"hour": 12, "minute": 37}
